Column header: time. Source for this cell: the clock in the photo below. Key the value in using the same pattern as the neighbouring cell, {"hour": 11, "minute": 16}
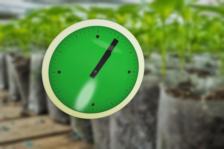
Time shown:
{"hour": 1, "minute": 5}
